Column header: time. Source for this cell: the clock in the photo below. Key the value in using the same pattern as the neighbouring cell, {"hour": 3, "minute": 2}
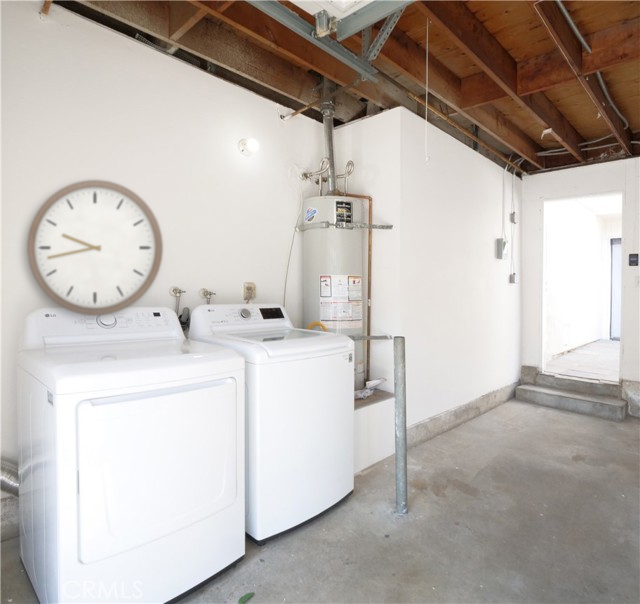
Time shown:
{"hour": 9, "minute": 43}
